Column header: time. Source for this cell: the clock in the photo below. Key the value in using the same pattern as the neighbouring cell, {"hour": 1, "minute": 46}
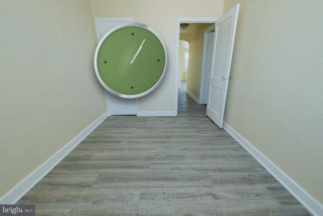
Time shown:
{"hour": 1, "minute": 5}
